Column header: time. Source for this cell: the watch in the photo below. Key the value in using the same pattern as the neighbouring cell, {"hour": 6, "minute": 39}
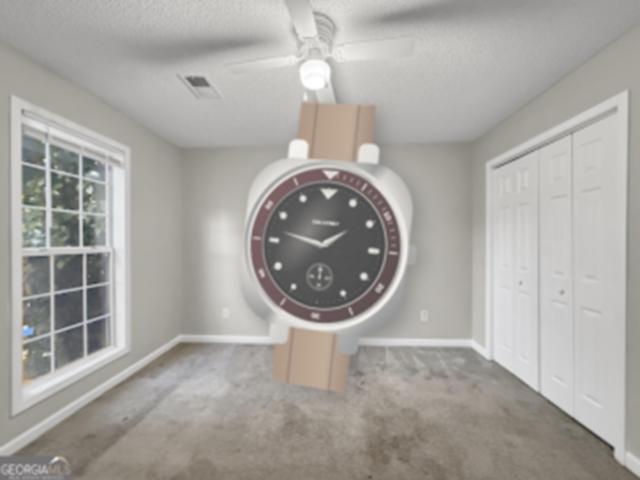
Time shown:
{"hour": 1, "minute": 47}
